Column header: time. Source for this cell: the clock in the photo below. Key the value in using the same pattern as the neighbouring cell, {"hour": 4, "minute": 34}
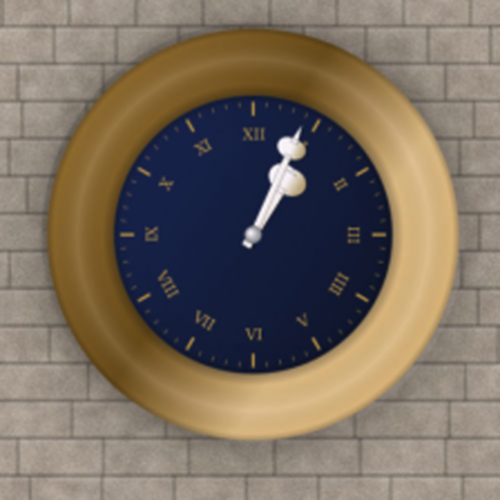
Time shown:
{"hour": 1, "minute": 4}
